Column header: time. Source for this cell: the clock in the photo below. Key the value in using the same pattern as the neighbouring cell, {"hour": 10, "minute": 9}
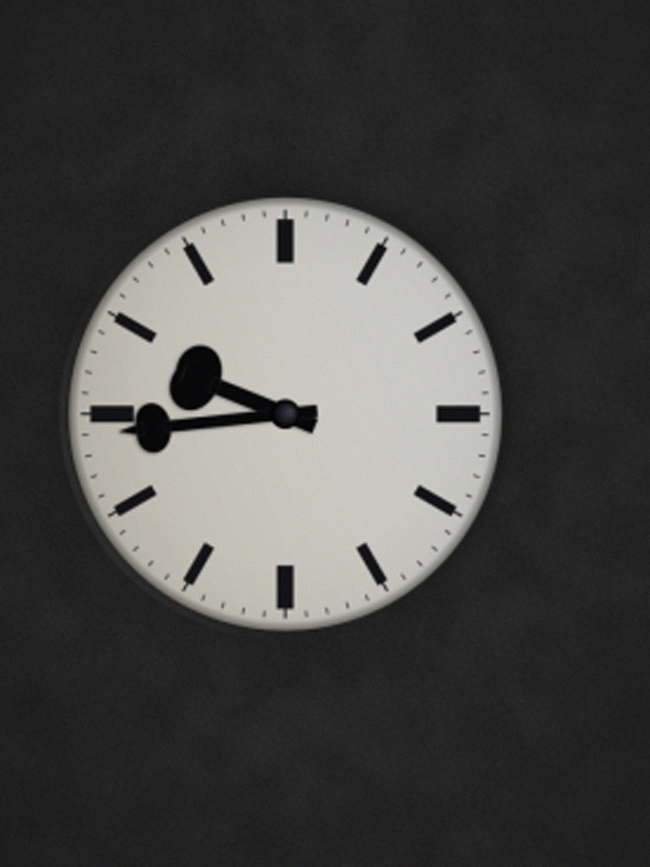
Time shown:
{"hour": 9, "minute": 44}
